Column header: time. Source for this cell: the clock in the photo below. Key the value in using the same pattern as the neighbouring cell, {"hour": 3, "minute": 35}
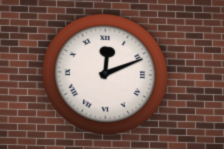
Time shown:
{"hour": 12, "minute": 11}
